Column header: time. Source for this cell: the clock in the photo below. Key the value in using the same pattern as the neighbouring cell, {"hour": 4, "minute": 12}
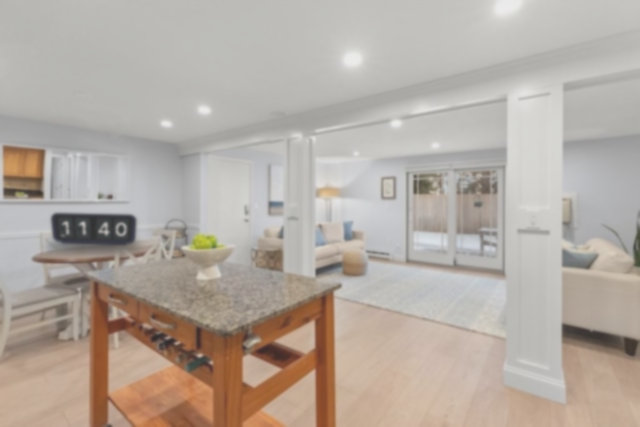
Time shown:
{"hour": 11, "minute": 40}
